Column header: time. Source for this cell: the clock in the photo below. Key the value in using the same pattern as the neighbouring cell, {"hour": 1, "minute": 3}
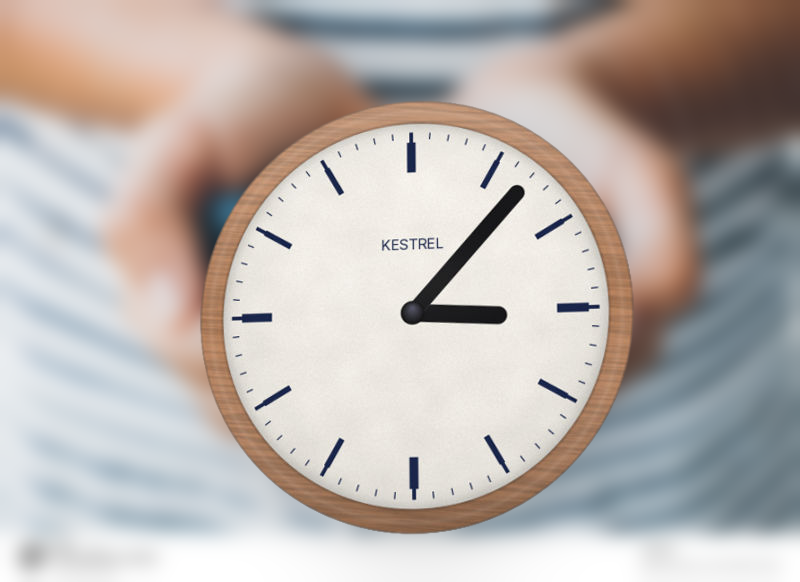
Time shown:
{"hour": 3, "minute": 7}
